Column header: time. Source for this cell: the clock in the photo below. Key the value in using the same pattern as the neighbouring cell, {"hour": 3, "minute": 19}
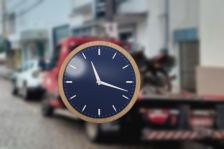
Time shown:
{"hour": 11, "minute": 18}
